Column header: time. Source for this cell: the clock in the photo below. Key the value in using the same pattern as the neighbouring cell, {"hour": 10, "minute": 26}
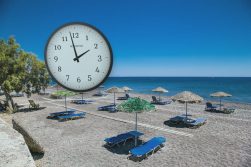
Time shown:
{"hour": 1, "minute": 58}
